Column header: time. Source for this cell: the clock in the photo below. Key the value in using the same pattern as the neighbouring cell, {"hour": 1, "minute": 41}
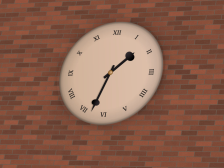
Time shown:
{"hour": 1, "minute": 33}
